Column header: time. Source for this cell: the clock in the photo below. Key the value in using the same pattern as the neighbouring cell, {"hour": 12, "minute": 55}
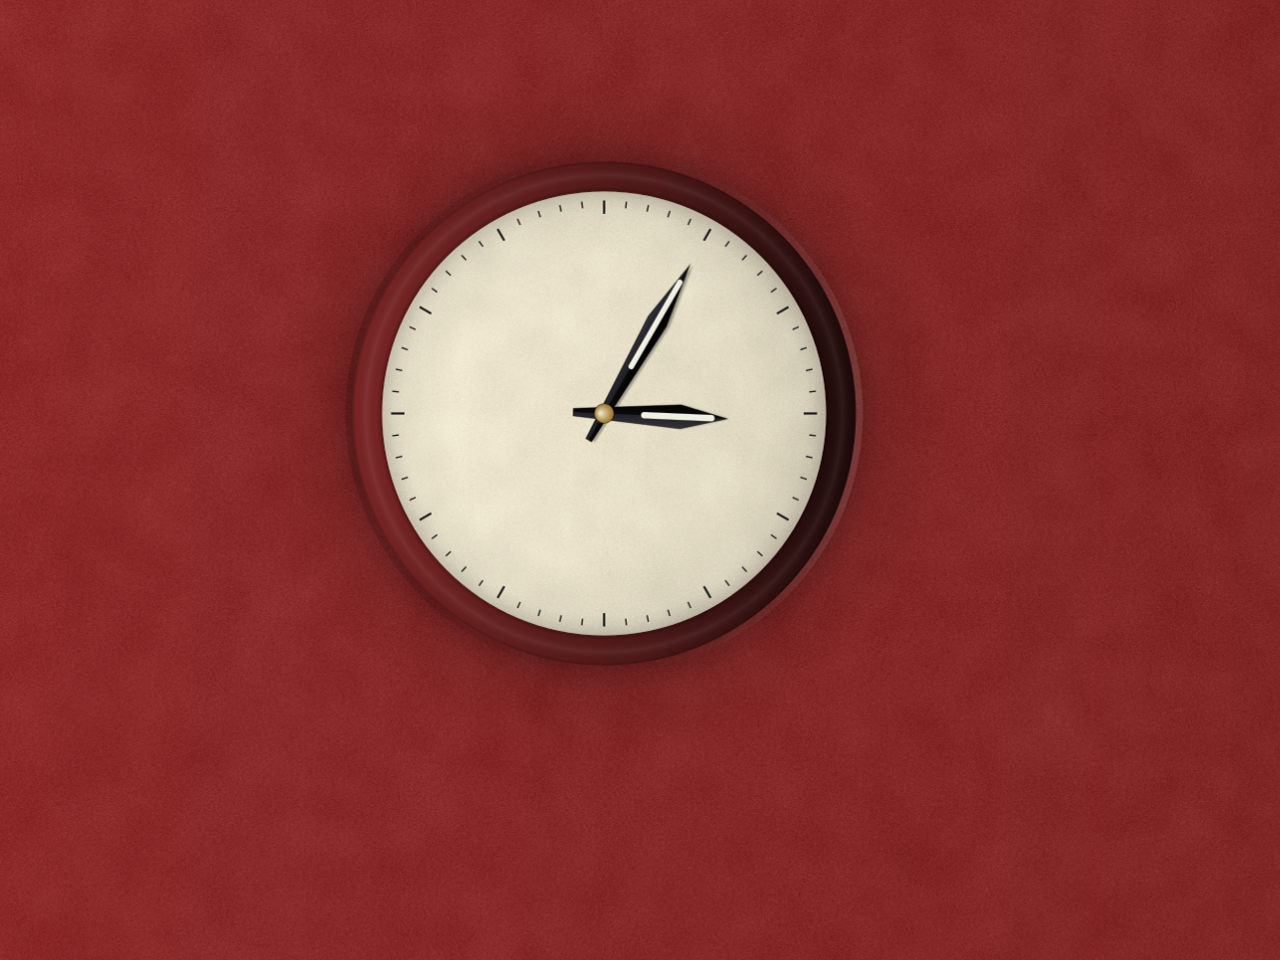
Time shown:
{"hour": 3, "minute": 5}
